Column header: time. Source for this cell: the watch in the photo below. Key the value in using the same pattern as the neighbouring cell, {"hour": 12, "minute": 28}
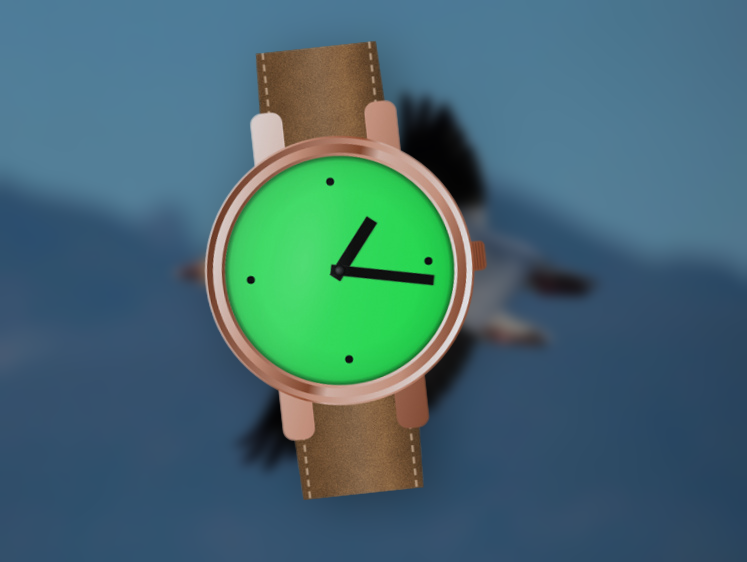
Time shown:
{"hour": 1, "minute": 17}
